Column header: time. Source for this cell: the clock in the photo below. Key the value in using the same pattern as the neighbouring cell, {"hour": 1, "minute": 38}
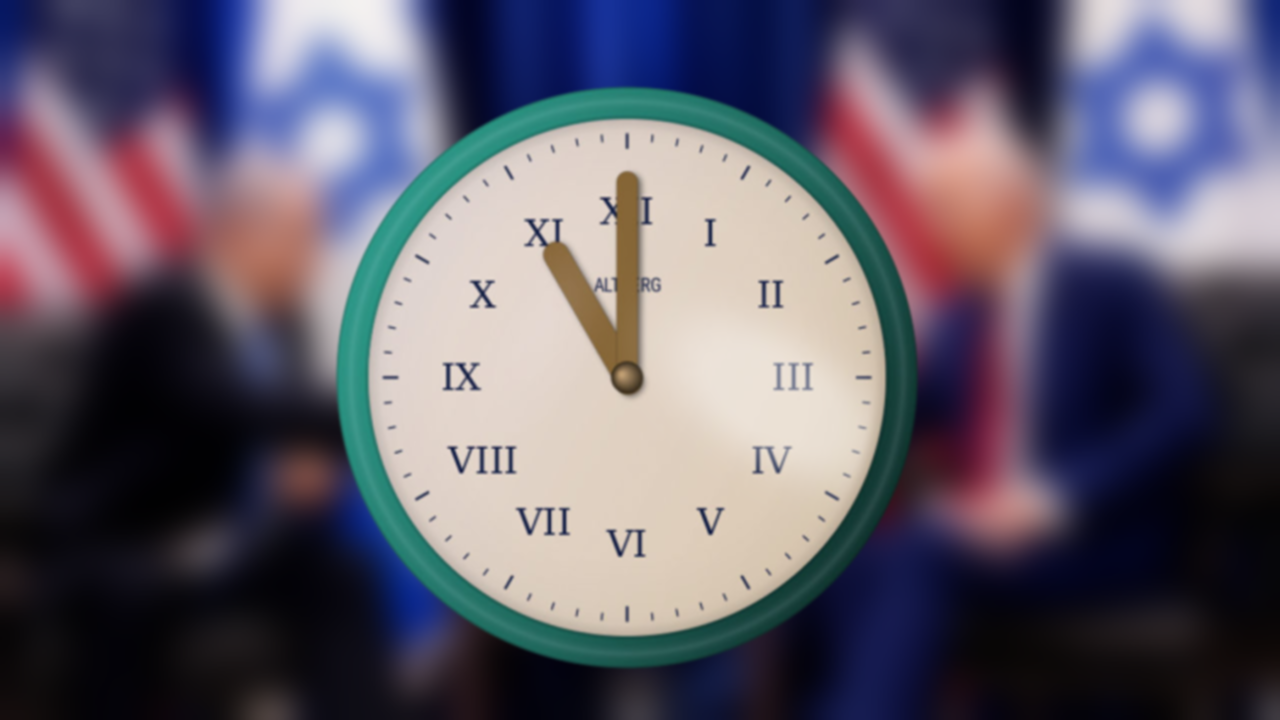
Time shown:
{"hour": 11, "minute": 0}
